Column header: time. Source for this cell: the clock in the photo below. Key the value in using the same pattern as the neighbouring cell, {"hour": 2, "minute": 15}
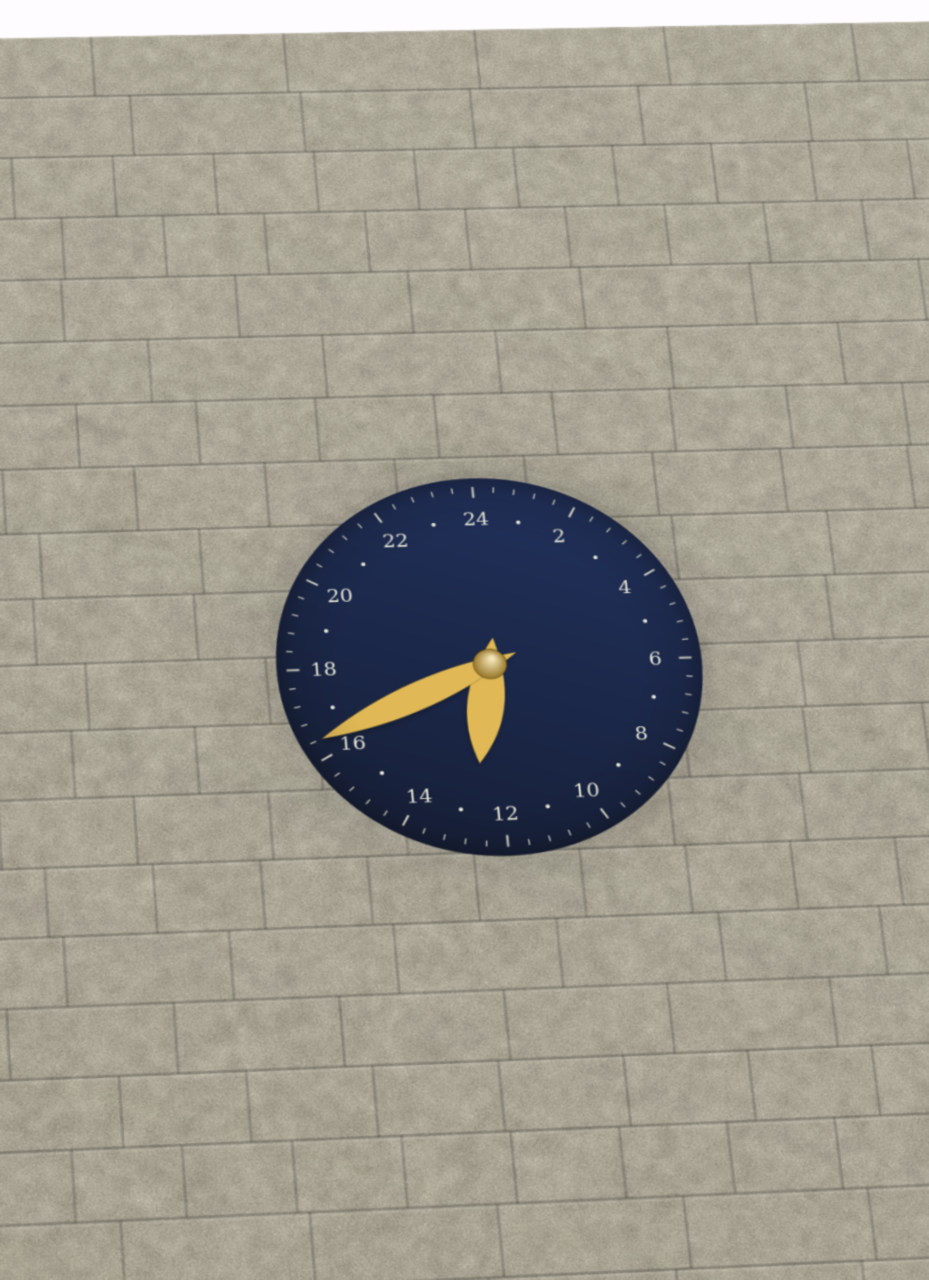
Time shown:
{"hour": 12, "minute": 41}
